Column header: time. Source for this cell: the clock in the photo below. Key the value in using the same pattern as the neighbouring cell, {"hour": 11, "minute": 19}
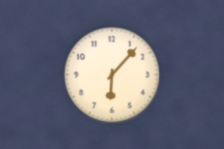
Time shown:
{"hour": 6, "minute": 7}
